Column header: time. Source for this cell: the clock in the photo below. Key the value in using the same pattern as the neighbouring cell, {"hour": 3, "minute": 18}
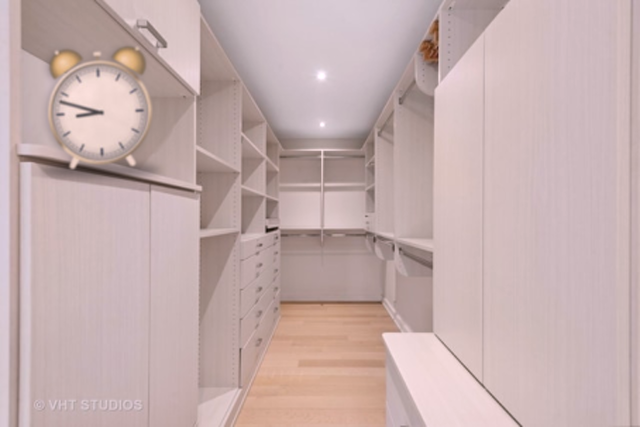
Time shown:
{"hour": 8, "minute": 48}
